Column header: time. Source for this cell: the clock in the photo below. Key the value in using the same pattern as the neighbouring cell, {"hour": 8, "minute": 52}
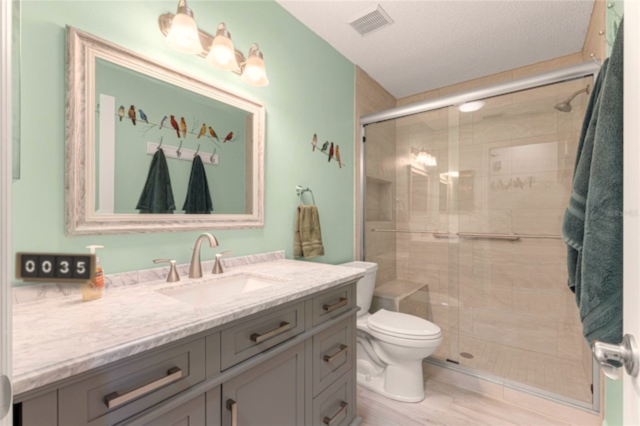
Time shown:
{"hour": 0, "minute": 35}
